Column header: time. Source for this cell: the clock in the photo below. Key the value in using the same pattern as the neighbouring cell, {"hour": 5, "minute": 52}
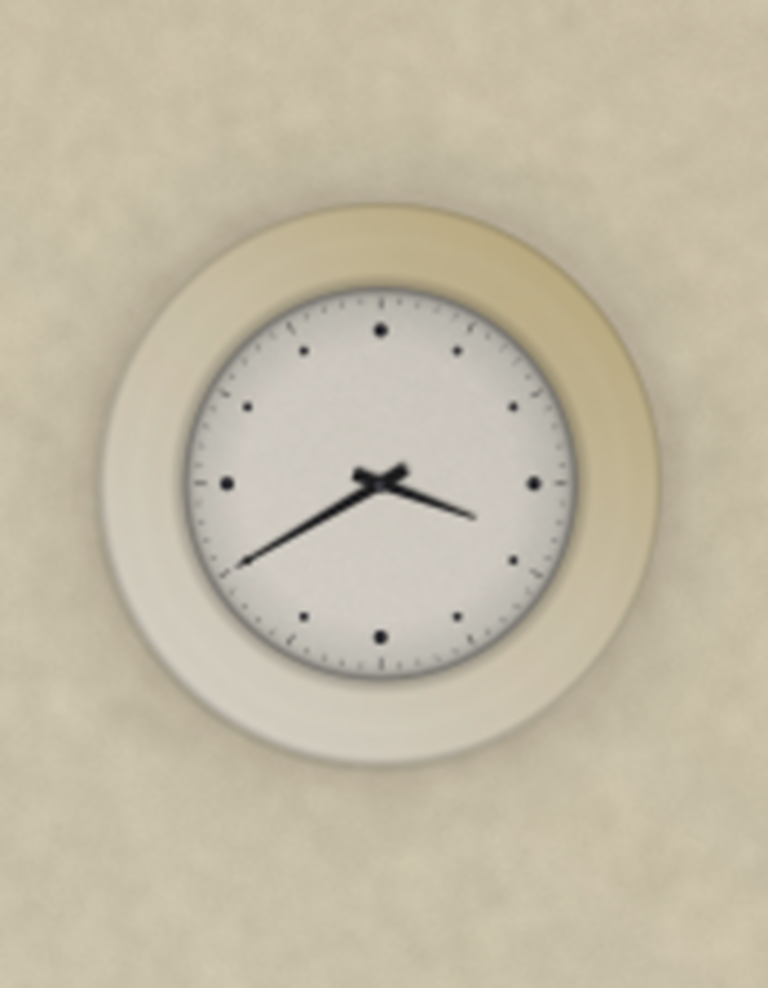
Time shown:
{"hour": 3, "minute": 40}
